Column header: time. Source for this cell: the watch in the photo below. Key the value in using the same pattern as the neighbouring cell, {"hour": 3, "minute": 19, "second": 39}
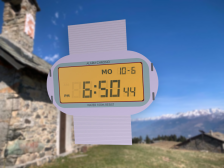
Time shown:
{"hour": 6, "minute": 50, "second": 44}
